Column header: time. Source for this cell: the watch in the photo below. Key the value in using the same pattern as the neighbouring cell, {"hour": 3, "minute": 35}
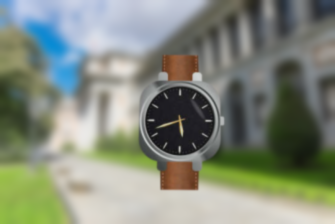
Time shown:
{"hour": 5, "minute": 42}
